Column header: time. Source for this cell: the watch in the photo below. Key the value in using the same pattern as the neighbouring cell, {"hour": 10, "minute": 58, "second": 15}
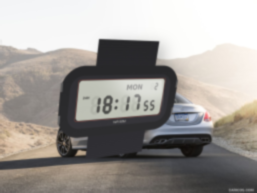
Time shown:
{"hour": 18, "minute": 17, "second": 55}
